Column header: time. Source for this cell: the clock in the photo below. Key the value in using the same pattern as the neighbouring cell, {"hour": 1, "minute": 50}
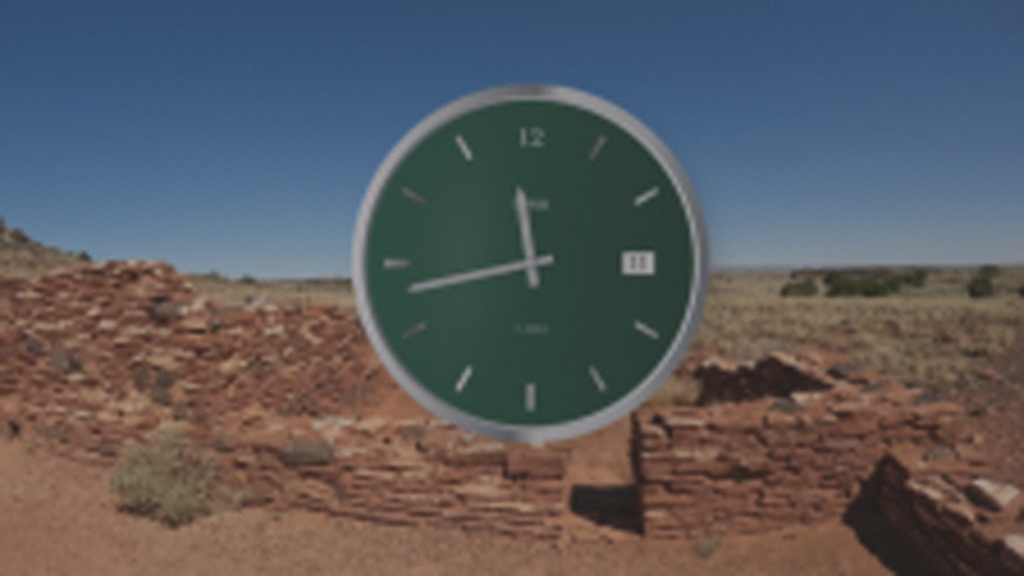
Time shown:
{"hour": 11, "minute": 43}
